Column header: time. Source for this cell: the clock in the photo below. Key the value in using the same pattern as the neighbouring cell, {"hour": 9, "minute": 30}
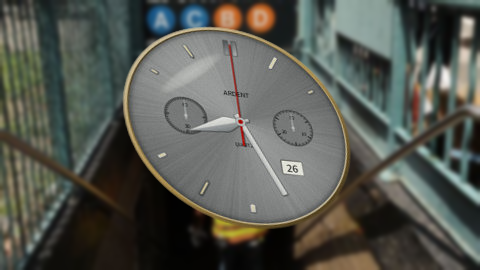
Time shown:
{"hour": 8, "minute": 26}
